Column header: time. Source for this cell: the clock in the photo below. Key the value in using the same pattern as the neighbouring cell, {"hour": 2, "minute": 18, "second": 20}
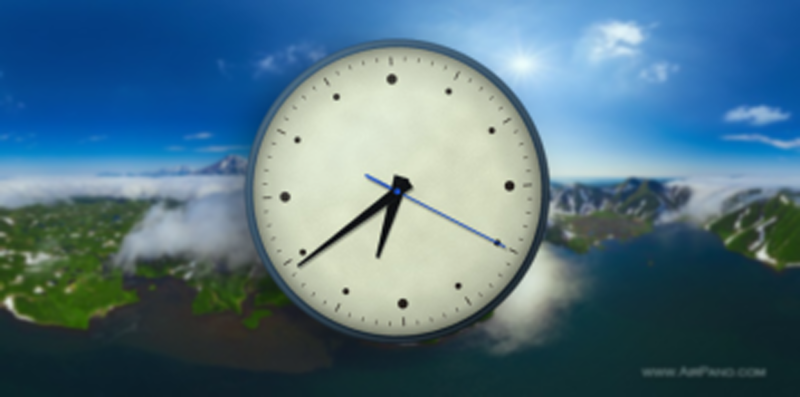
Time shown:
{"hour": 6, "minute": 39, "second": 20}
